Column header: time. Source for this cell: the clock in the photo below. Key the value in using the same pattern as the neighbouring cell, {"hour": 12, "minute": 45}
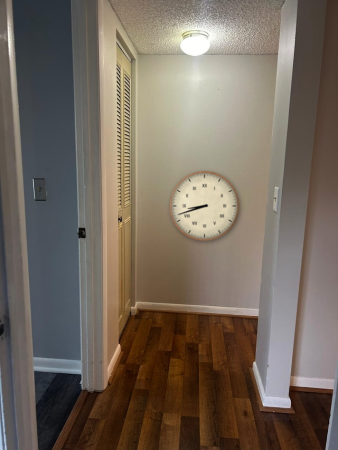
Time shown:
{"hour": 8, "minute": 42}
